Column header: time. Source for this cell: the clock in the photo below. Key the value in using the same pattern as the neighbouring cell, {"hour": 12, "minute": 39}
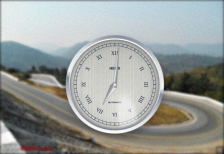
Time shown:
{"hour": 7, "minute": 1}
